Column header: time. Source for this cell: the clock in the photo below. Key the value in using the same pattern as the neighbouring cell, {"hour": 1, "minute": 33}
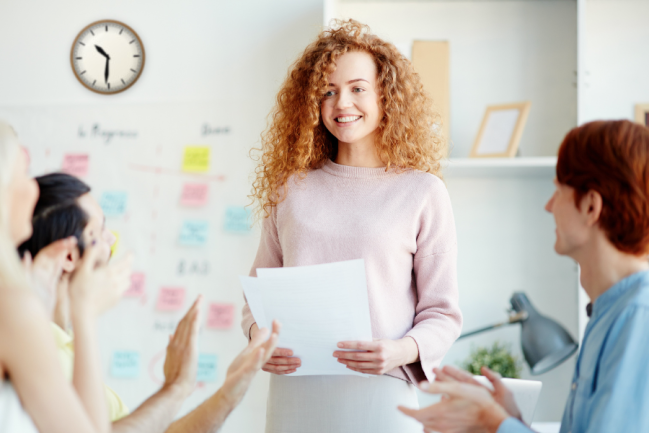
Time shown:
{"hour": 10, "minute": 31}
